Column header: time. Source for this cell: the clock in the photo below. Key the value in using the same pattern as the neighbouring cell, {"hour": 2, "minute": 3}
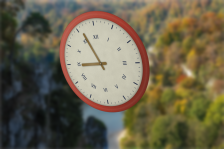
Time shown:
{"hour": 8, "minute": 56}
